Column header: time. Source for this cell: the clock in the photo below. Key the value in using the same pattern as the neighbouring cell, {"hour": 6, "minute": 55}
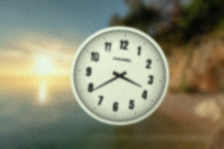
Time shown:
{"hour": 3, "minute": 39}
